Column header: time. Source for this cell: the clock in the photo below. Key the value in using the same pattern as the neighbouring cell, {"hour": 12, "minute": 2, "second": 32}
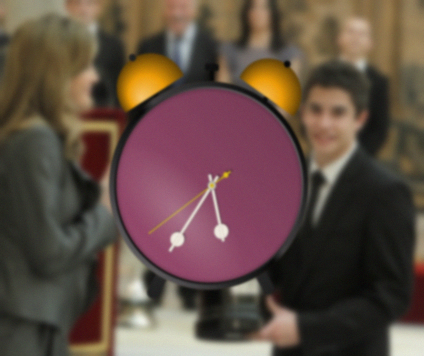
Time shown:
{"hour": 5, "minute": 35, "second": 39}
